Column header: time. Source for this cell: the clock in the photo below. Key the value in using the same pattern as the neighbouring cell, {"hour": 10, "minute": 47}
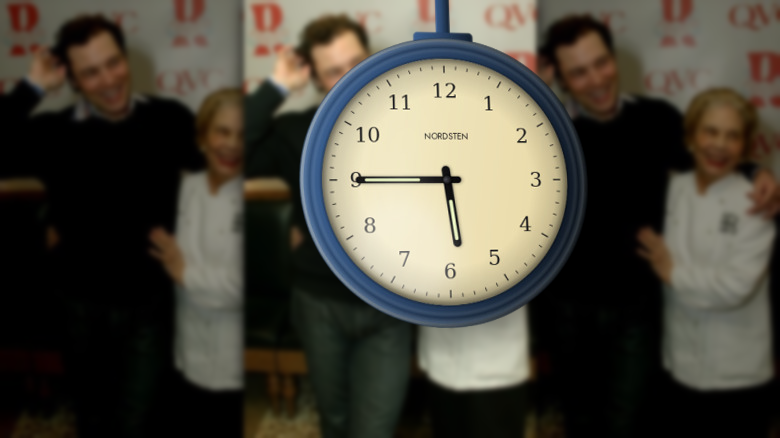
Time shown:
{"hour": 5, "minute": 45}
